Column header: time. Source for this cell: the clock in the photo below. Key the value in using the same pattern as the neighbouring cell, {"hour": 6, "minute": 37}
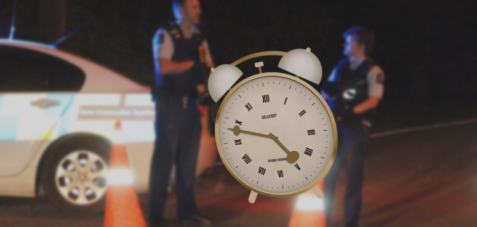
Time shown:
{"hour": 4, "minute": 48}
